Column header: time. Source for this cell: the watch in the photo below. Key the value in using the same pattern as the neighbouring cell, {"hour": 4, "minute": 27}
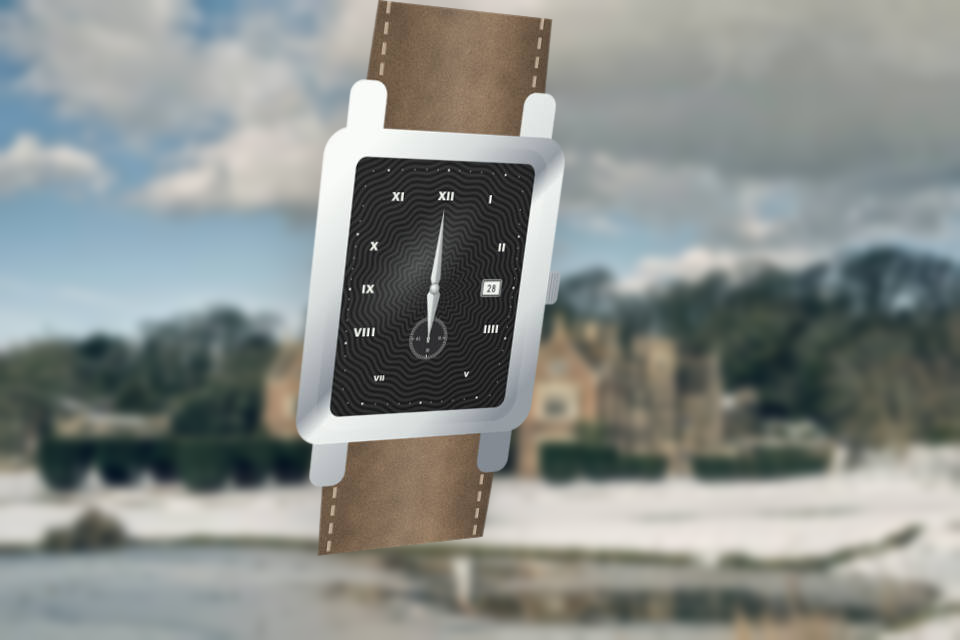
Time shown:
{"hour": 6, "minute": 0}
